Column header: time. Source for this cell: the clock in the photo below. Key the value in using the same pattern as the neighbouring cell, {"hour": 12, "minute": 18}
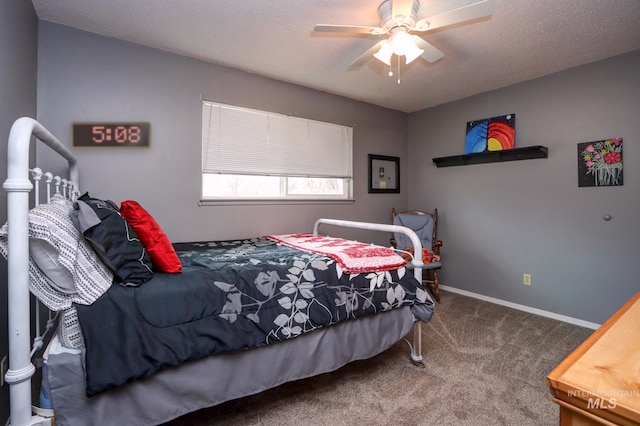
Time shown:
{"hour": 5, "minute": 8}
